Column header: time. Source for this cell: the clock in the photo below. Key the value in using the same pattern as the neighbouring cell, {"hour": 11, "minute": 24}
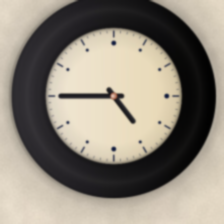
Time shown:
{"hour": 4, "minute": 45}
